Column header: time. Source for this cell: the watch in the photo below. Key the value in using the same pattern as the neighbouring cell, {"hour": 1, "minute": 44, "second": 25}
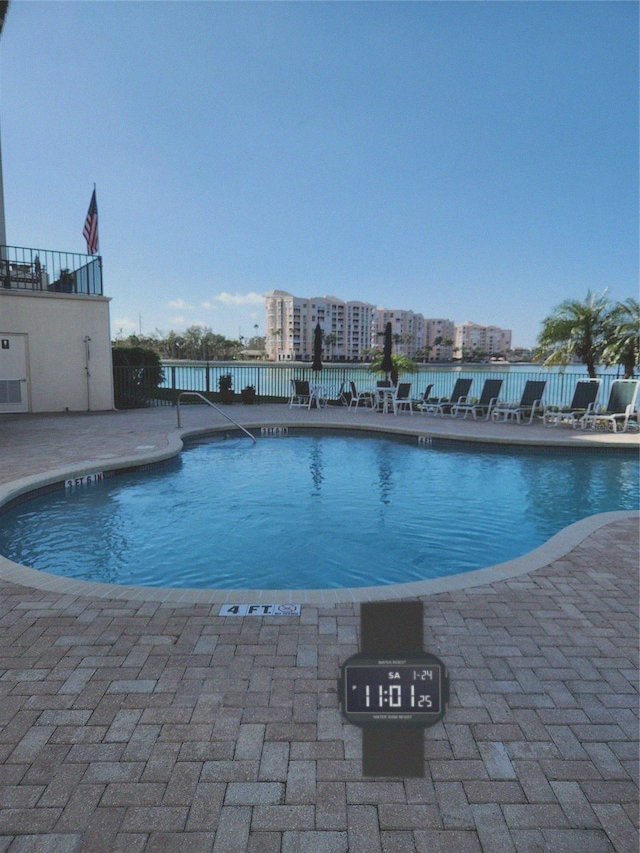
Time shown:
{"hour": 11, "minute": 1, "second": 25}
